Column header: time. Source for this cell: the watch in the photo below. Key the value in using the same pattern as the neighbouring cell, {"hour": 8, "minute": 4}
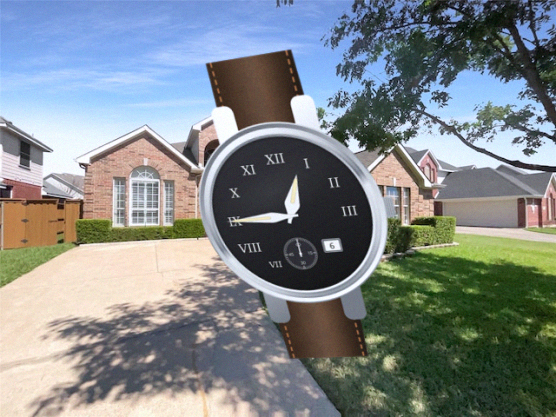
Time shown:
{"hour": 12, "minute": 45}
